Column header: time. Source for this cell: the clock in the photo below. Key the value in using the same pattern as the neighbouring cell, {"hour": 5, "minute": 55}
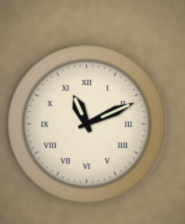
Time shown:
{"hour": 11, "minute": 11}
